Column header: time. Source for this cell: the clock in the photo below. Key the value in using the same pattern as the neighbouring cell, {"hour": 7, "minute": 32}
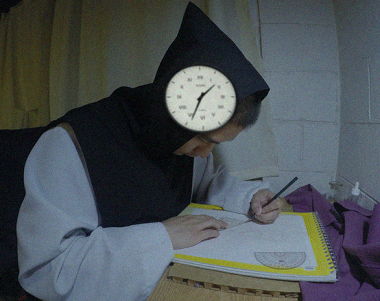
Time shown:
{"hour": 1, "minute": 34}
